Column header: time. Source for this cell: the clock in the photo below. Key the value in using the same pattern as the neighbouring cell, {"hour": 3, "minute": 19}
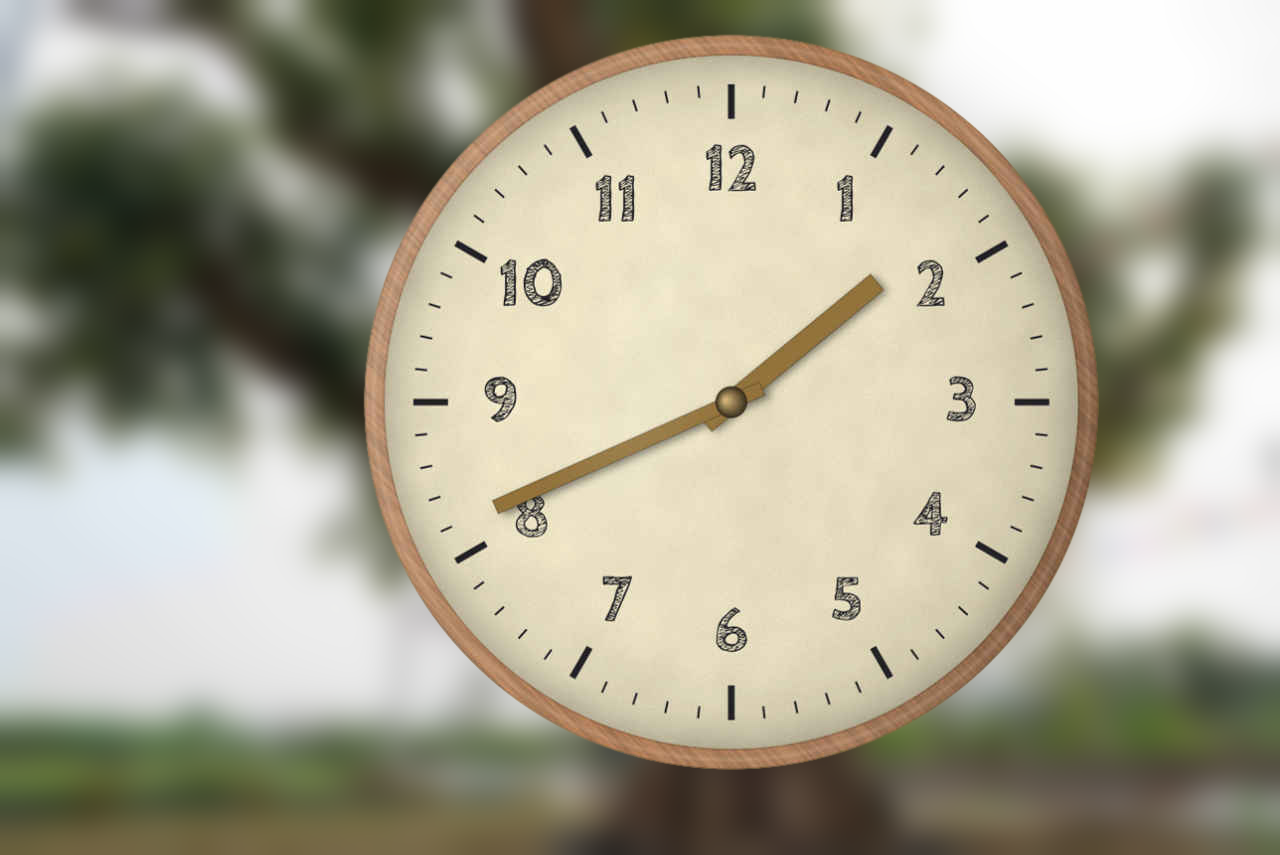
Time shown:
{"hour": 1, "minute": 41}
